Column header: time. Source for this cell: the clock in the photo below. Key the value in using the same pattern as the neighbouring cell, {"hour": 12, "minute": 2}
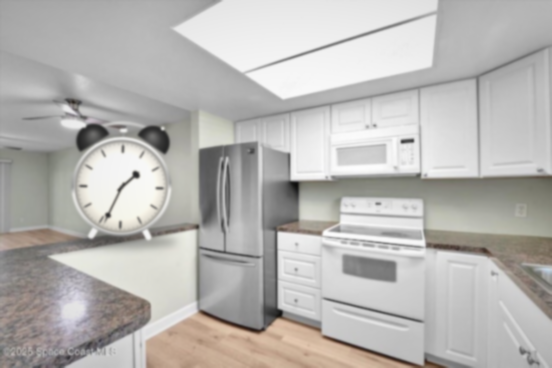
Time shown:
{"hour": 1, "minute": 34}
